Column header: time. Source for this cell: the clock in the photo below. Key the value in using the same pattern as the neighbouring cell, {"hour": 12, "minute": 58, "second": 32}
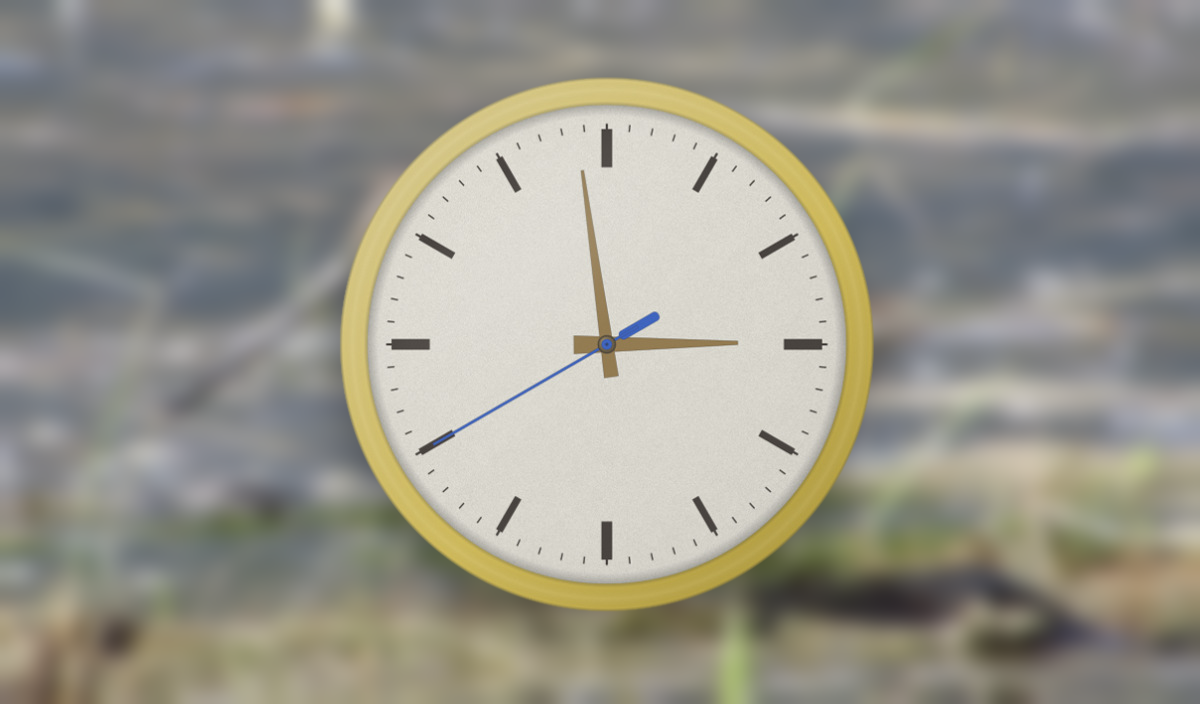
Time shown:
{"hour": 2, "minute": 58, "second": 40}
